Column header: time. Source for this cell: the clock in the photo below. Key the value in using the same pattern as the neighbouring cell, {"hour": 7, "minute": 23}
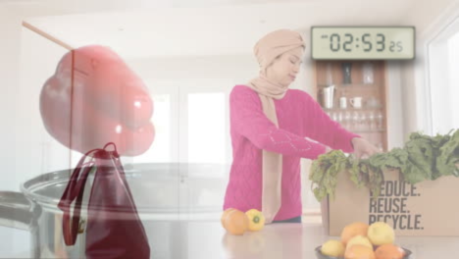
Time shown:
{"hour": 2, "minute": 53}
